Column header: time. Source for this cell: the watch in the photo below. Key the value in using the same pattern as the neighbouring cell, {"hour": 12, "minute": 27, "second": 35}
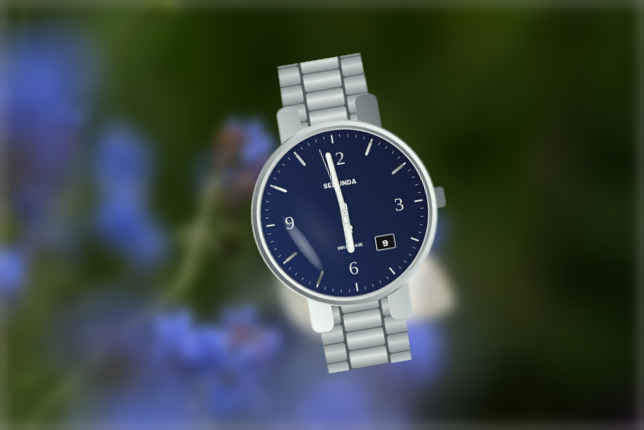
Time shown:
{"hour": 5, "minute": 58, "second": 58}
